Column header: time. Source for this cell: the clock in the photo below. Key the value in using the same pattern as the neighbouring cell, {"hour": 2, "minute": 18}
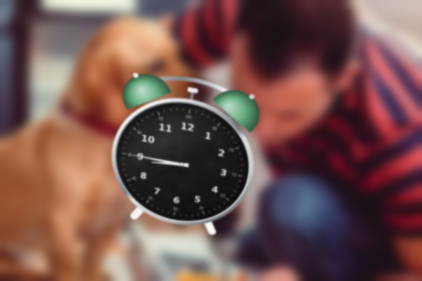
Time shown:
{"hour": 8, "minute": 45}
